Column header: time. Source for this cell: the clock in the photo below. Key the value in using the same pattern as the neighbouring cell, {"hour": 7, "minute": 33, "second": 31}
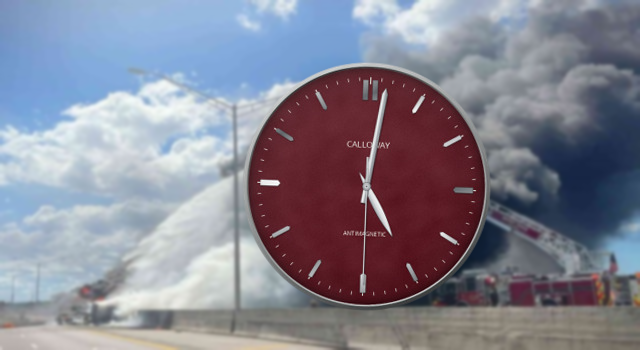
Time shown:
{"hour": 5, "minute": 1, "second": 30}
